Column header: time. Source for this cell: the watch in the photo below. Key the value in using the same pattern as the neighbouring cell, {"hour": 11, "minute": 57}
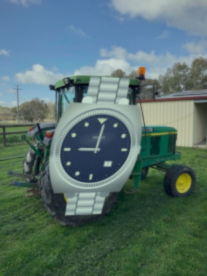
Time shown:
{"hour": 9, "minute": 1}
